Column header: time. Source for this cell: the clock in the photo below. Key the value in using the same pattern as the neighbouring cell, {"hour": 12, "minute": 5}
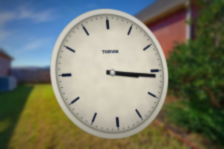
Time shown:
{"hour": 3, "minute": 16}
